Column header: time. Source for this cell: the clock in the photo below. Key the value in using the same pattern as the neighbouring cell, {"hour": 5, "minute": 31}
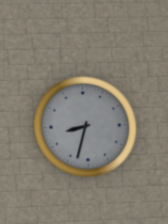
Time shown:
{"hour": 8, "minute": 33}
